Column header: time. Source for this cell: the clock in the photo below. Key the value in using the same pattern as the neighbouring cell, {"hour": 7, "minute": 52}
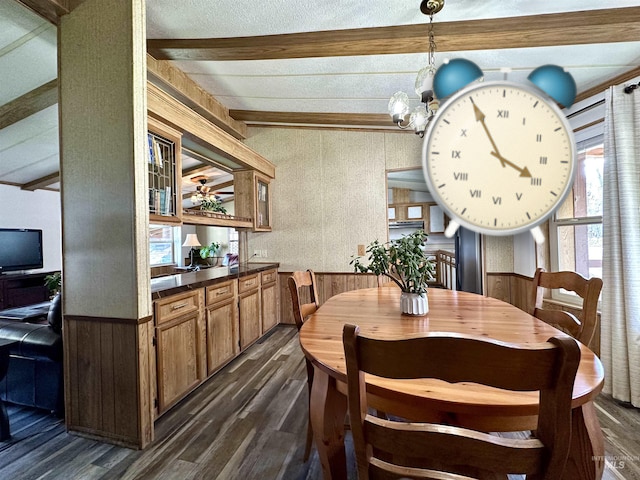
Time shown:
{"hour": 3, "minute": 55}
